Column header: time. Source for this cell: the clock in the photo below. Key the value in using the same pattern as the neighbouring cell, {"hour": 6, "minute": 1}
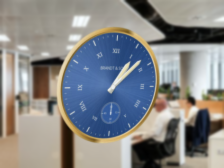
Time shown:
{"hour": 1, "minute": 8}
